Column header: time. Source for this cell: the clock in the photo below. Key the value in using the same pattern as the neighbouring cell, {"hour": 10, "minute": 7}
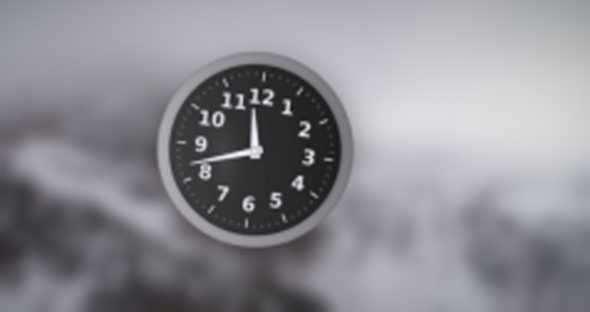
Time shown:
{"hour": 11, "minute": 42}
